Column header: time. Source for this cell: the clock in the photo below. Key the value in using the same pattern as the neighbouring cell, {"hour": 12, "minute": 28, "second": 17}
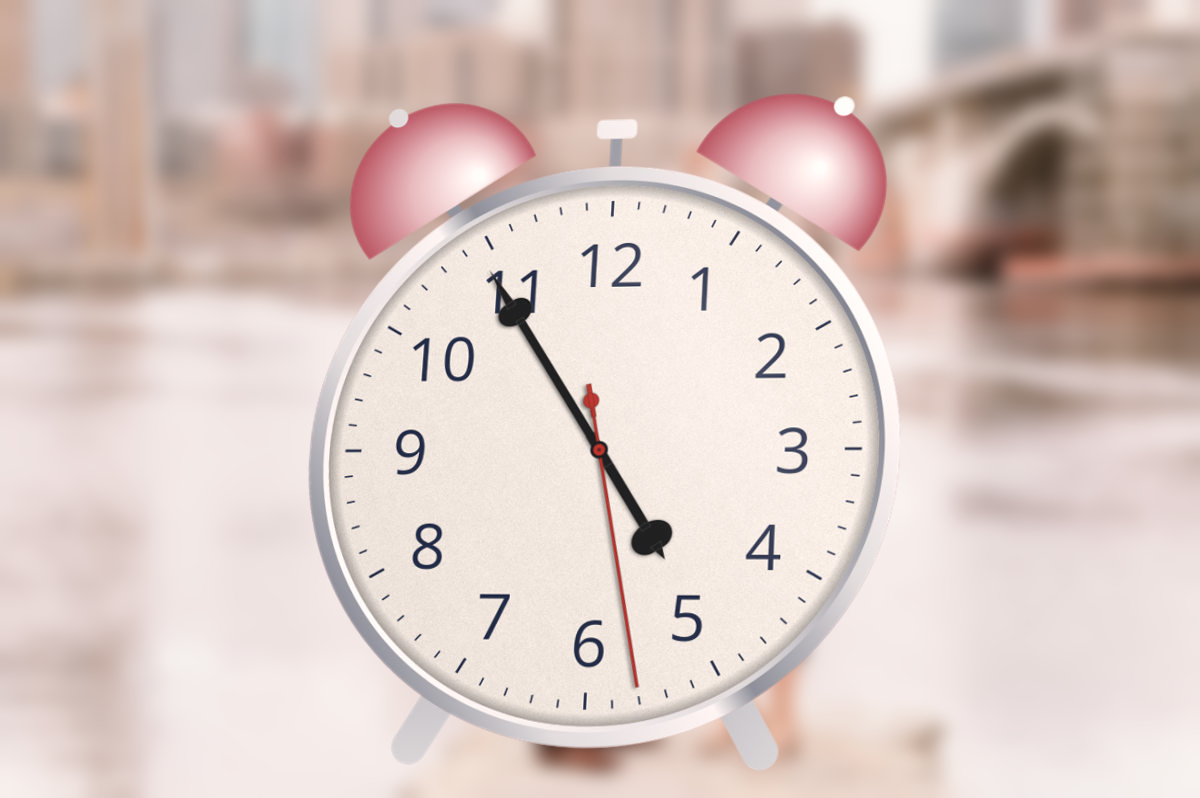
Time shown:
{"hour": 4, "minute": 54, "second": 28}
